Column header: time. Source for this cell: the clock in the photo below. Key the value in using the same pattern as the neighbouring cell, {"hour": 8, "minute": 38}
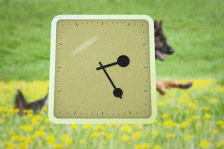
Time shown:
{"hour": 2, "minute": 25}
